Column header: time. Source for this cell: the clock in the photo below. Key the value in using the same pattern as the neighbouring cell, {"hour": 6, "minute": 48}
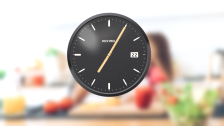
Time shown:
{"hour": 7, "minute": 5}
